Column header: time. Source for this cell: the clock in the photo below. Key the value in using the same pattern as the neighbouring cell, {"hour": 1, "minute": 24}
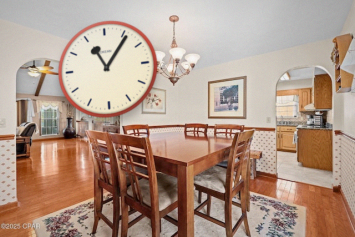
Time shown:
{"hour": 11, "minute": 6}
